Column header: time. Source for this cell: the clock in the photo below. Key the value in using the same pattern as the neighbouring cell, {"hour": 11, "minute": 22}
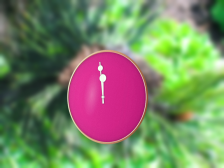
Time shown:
{"hour": 11, "minute": 59}
